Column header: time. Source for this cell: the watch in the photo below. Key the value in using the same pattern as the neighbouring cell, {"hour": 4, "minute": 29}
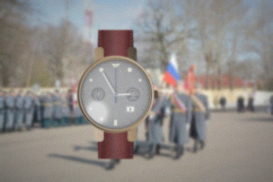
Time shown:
{"hour": 2, "minute": 55}
